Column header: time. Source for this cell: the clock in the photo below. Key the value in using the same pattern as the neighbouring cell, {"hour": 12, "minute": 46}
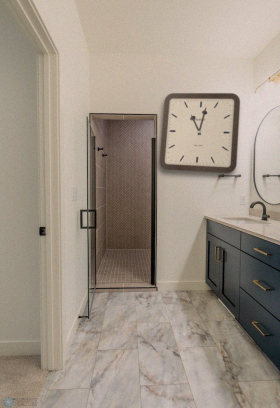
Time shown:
{"hour": 11, "minute": 2}
